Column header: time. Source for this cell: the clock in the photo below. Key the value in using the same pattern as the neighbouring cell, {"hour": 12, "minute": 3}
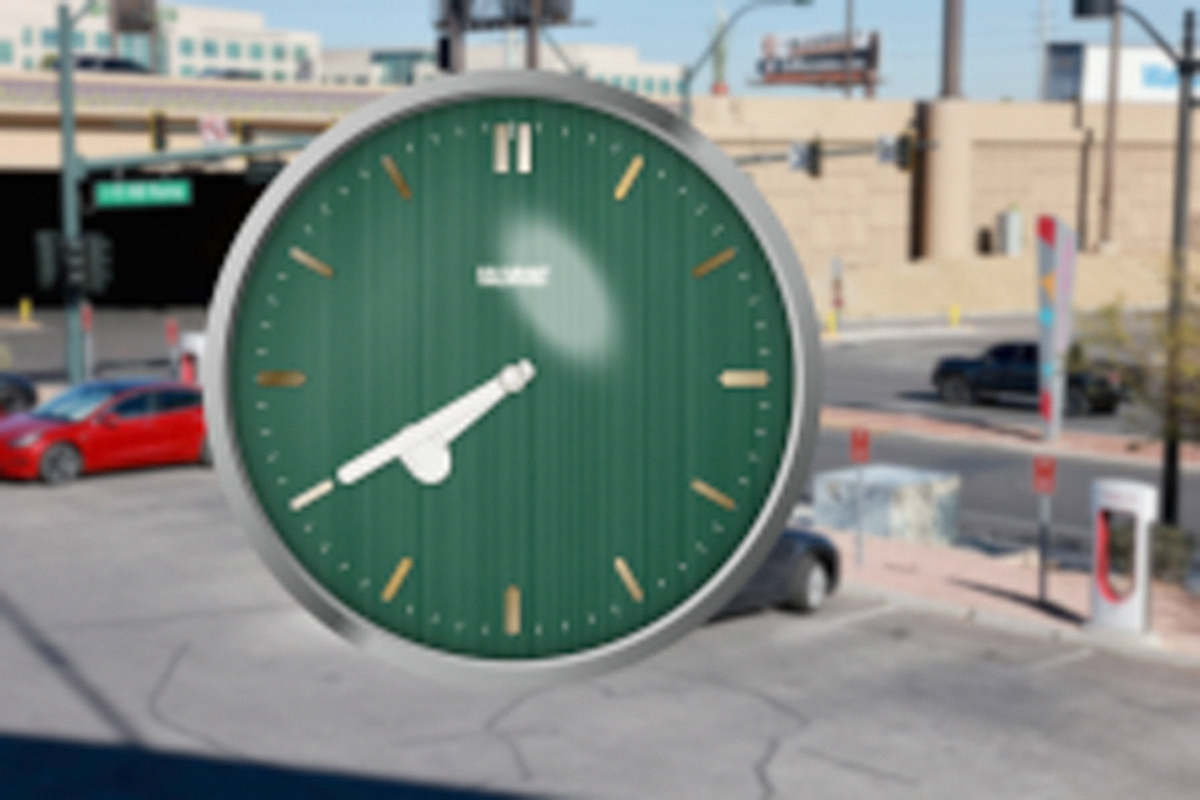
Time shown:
{"hour": 7, "minute": 40}
